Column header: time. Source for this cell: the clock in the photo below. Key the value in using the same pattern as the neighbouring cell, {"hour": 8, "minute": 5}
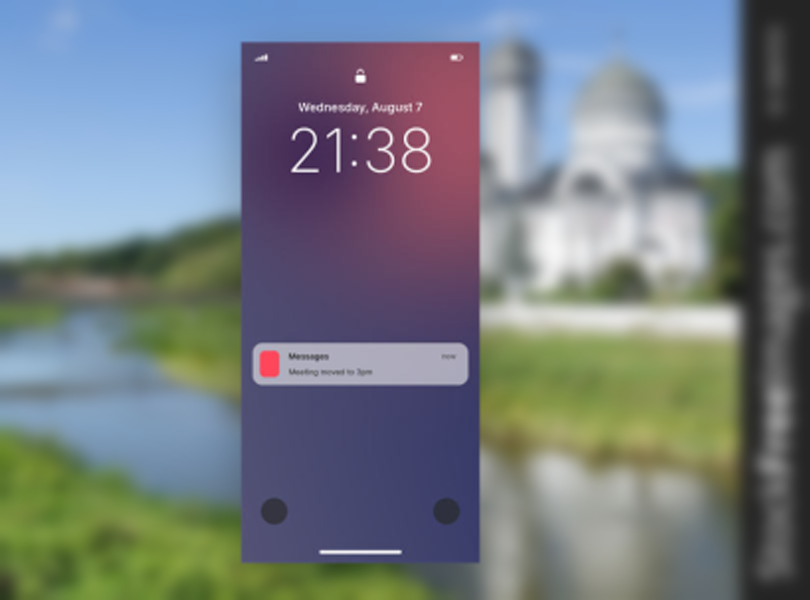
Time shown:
{"hour": 21, "minute": 38}
